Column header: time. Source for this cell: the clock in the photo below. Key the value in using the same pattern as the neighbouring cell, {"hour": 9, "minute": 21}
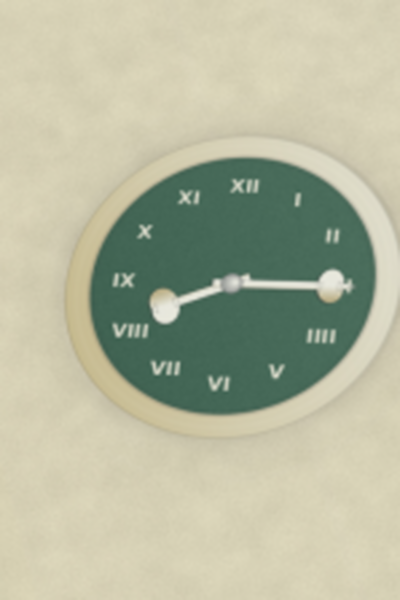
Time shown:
{"hour": 8, "minute": 15}
